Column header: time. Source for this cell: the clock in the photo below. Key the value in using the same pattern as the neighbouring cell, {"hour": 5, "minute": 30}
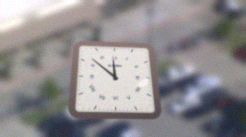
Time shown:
{"hour": 11, "minute": 52}
